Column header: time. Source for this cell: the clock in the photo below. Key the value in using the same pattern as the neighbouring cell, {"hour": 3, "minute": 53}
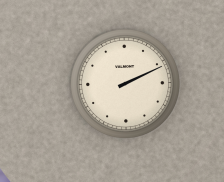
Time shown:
{"hour": 2, "minute": 11}
